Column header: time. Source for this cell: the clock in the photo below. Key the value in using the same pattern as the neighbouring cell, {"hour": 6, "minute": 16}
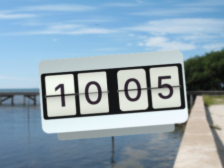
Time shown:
{"hour": 10, "minute": 5}
